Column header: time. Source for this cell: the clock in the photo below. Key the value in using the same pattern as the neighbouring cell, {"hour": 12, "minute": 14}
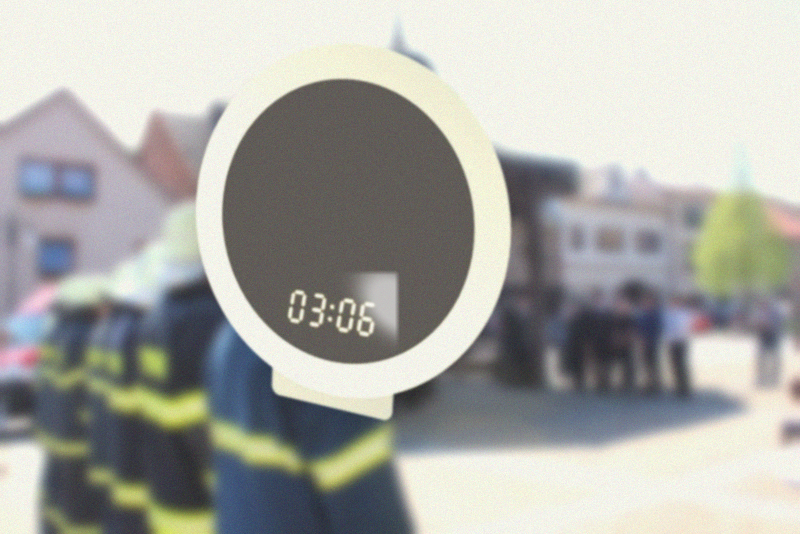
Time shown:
{"hour": 3, "minute": 6}
